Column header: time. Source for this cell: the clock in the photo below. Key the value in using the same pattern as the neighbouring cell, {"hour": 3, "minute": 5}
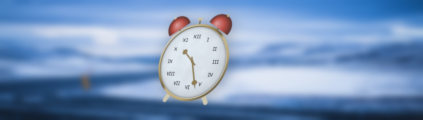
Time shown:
{"hour": 10, "minute": 27}
